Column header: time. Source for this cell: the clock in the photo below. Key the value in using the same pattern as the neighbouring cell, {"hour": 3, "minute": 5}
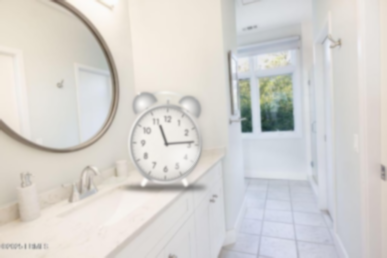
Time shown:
{"hour": 11, "minute": 14}
